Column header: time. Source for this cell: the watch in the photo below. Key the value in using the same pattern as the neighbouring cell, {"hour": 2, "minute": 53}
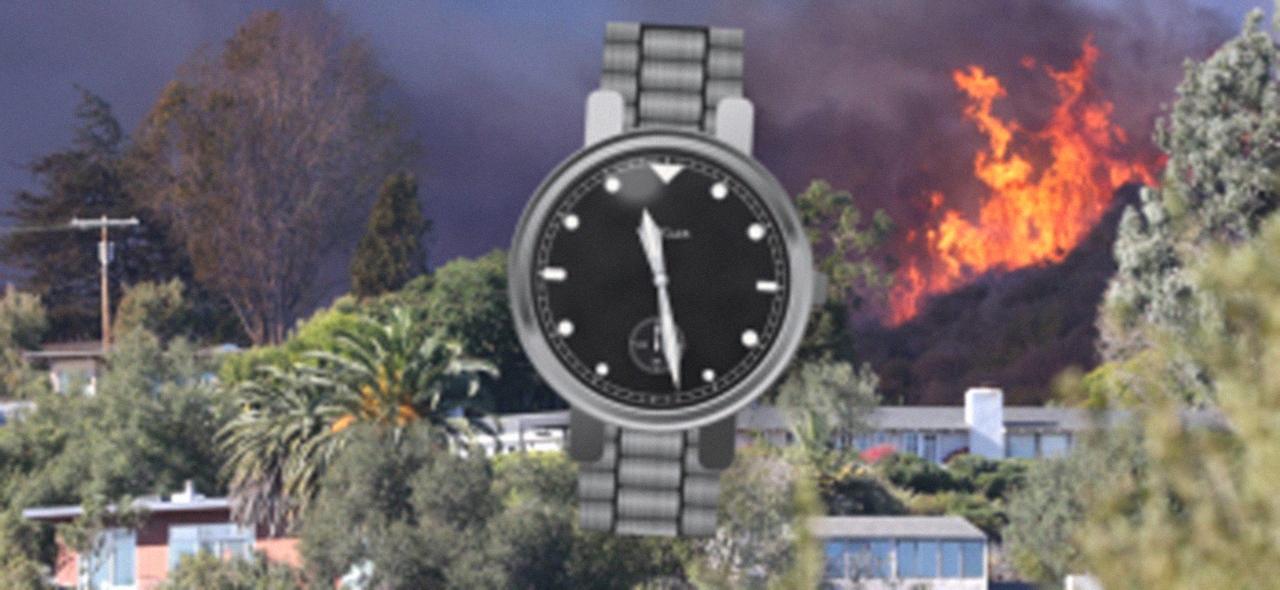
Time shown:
{"hour": 11, "minute": 28}
